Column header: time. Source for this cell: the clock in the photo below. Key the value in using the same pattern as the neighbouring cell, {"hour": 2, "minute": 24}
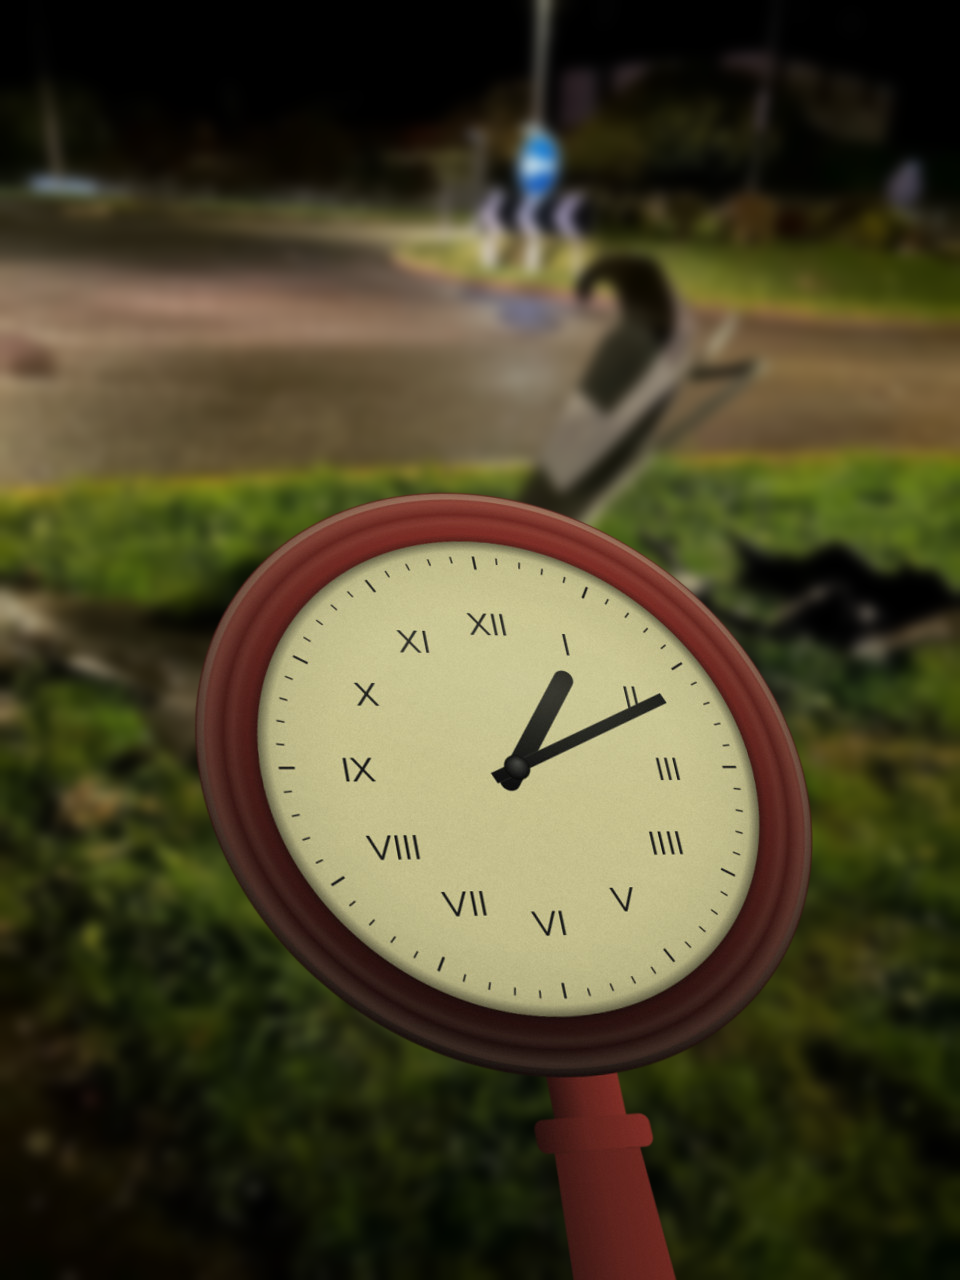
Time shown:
{"hour": 1, "minute": 11}
